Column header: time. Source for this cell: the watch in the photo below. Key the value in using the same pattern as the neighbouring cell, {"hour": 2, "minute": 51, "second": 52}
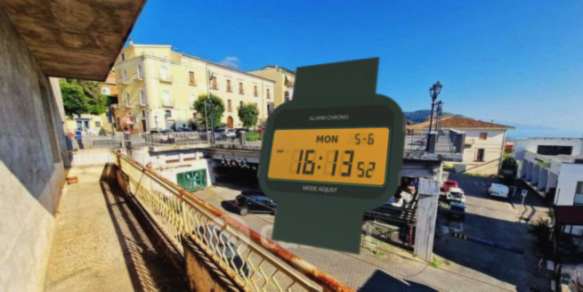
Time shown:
{"hour": 16, "minute": 13, "second": 52}
